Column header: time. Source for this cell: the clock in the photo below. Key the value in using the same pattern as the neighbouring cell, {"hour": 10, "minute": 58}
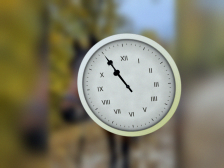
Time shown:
{"hour": 10, "minute": 55}
